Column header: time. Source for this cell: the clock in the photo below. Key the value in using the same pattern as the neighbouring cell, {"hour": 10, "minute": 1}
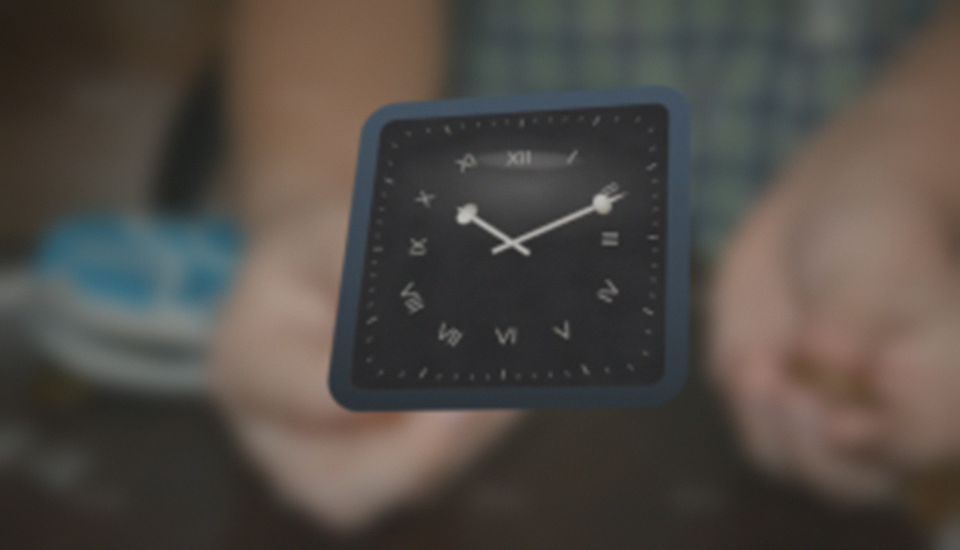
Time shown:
{"hour": 10, "minute": 11}
